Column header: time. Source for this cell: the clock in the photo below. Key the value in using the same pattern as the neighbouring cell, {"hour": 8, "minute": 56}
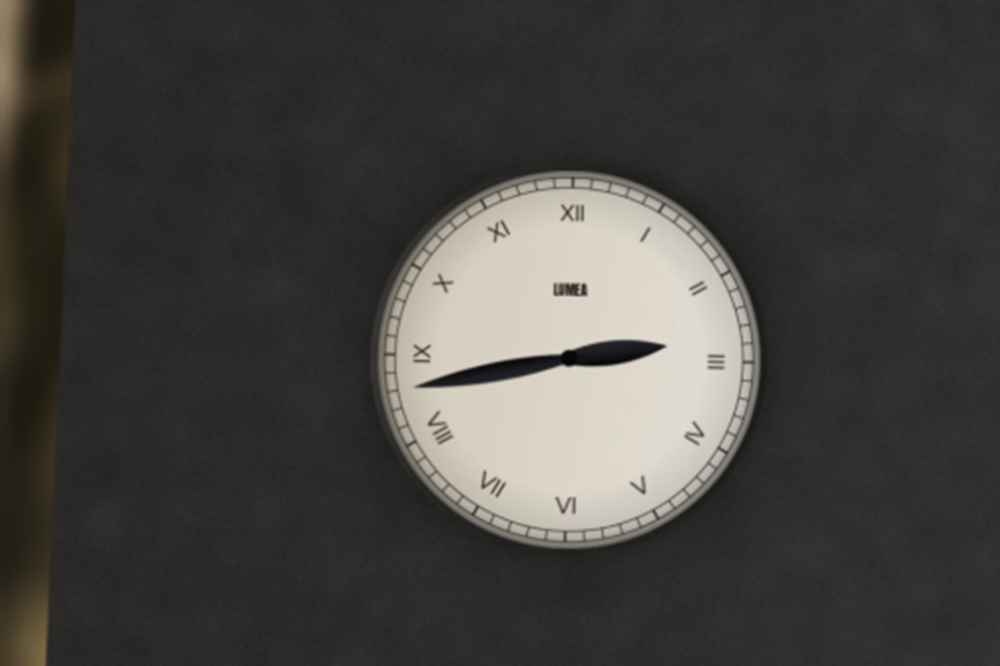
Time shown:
{"hour": 2, "minute": 43}
